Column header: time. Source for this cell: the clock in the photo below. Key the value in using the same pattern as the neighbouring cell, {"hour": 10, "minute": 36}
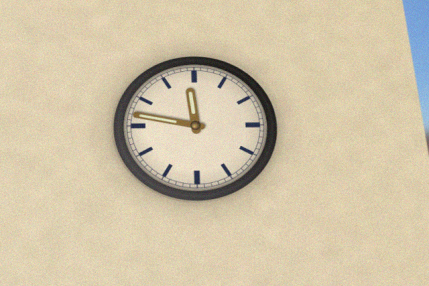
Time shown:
{"hour": 11, "minute": 47}
